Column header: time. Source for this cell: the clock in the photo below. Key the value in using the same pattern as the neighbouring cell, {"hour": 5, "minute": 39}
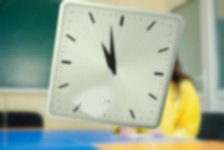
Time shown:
{"hour": 10, "minute": 58}
